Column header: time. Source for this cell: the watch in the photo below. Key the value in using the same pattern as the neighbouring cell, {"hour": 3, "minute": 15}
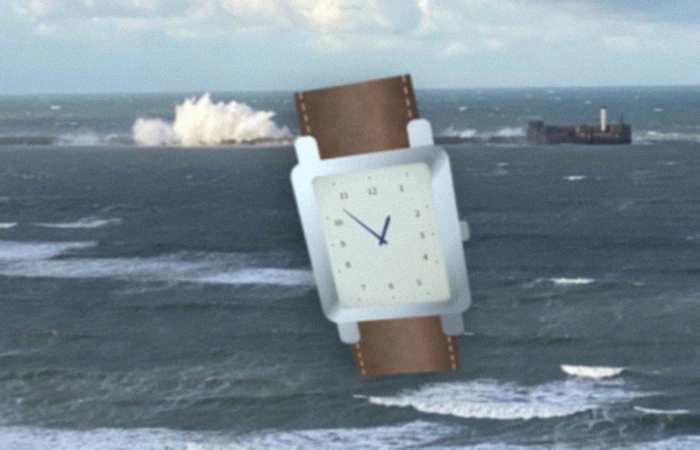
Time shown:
{"hour": 12, "minute": 53}
